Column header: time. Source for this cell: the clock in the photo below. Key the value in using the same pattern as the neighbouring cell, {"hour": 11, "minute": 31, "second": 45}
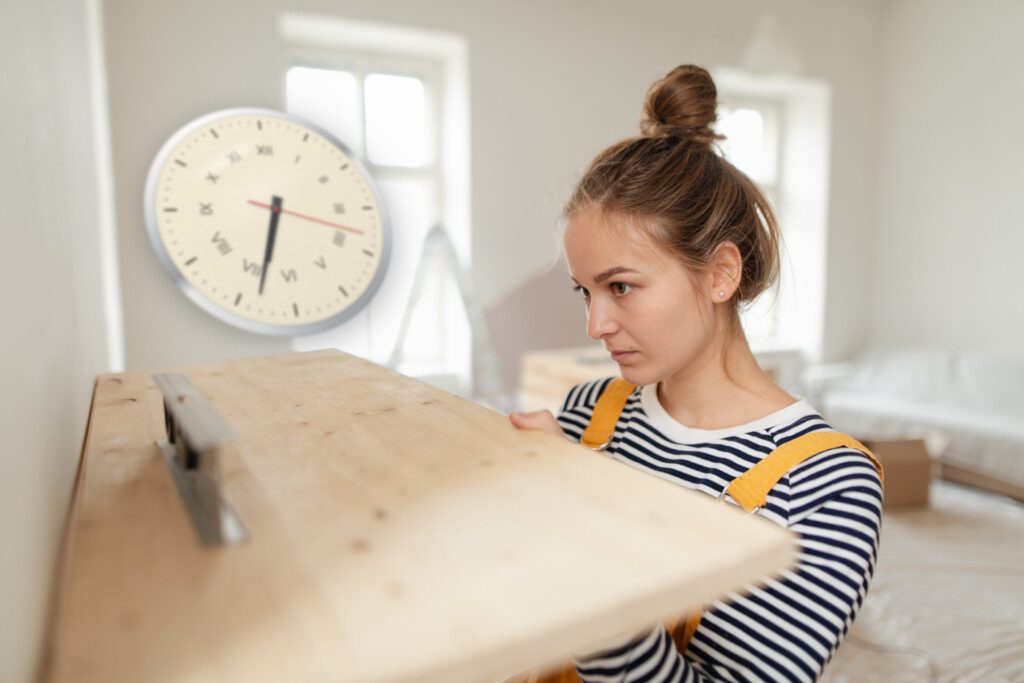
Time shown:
{"hour": 6, "minute": 33, "second": 18}
